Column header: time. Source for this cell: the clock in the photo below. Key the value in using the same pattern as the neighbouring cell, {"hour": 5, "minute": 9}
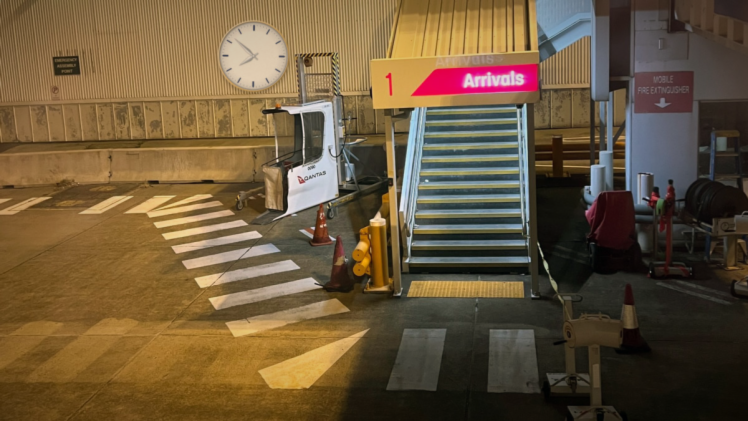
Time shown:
{"hour": 7, "minute": 52}
